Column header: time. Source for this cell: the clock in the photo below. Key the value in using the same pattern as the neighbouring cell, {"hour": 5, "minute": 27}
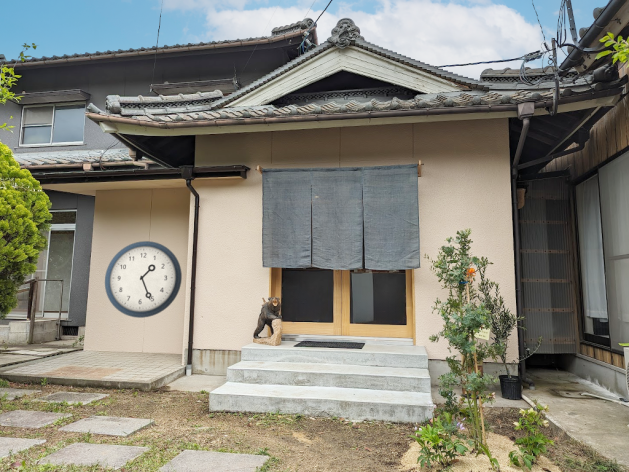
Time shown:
{"hour": 1, "minute": 26}
